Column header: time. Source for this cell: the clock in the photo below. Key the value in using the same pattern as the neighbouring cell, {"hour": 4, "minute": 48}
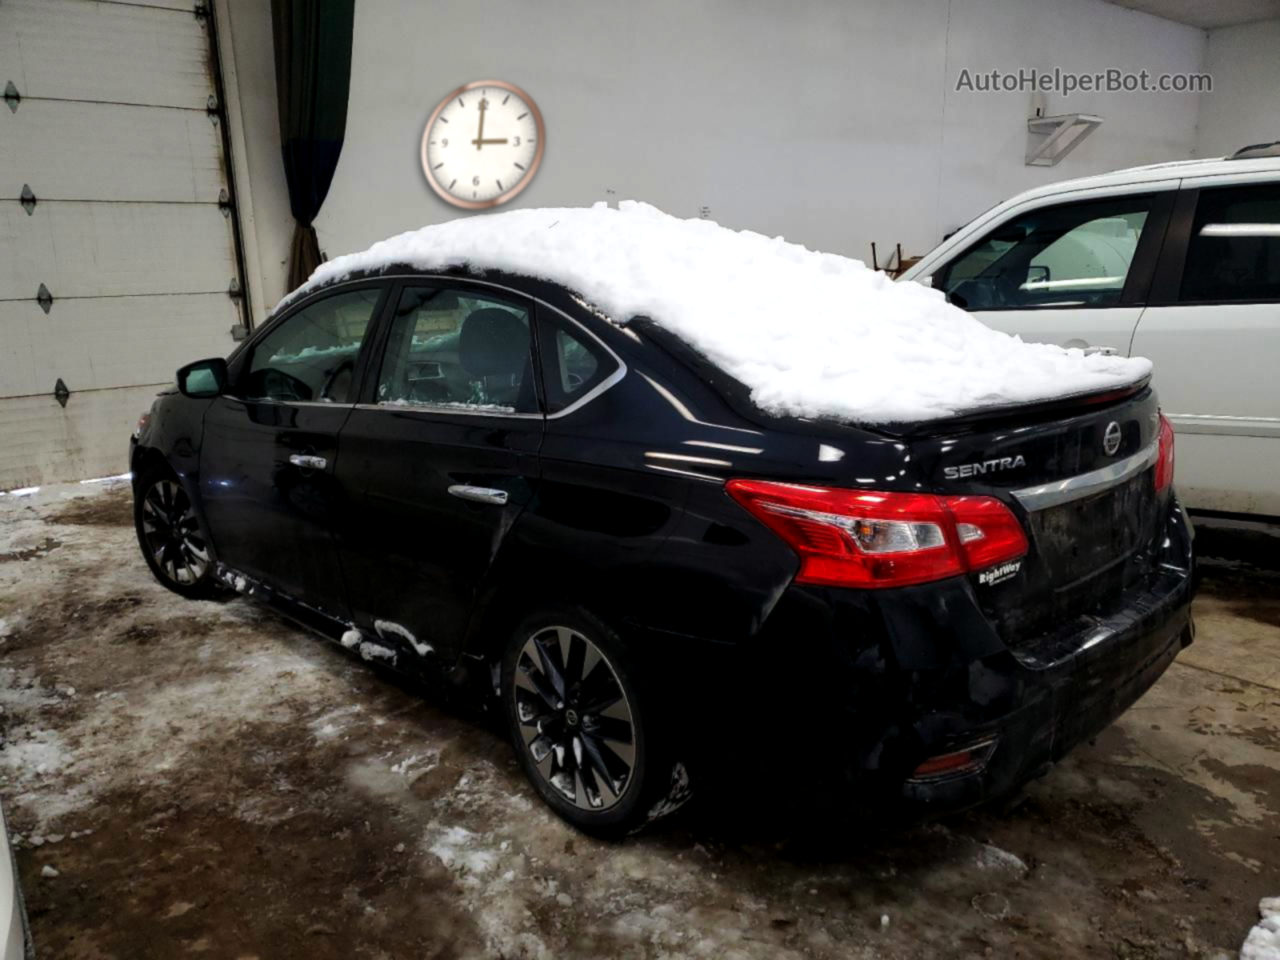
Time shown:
{"hour": 3, "minute": 0}
